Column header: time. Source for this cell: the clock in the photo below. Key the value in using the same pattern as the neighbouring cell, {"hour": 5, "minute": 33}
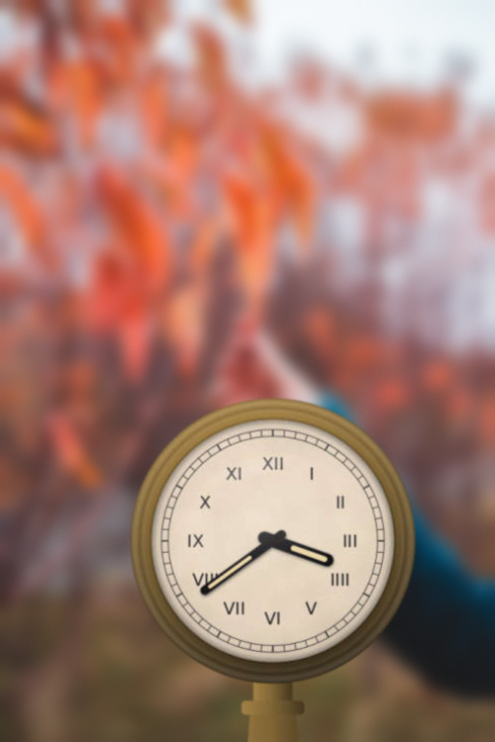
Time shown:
{"hour": 3, "minute": 39}
